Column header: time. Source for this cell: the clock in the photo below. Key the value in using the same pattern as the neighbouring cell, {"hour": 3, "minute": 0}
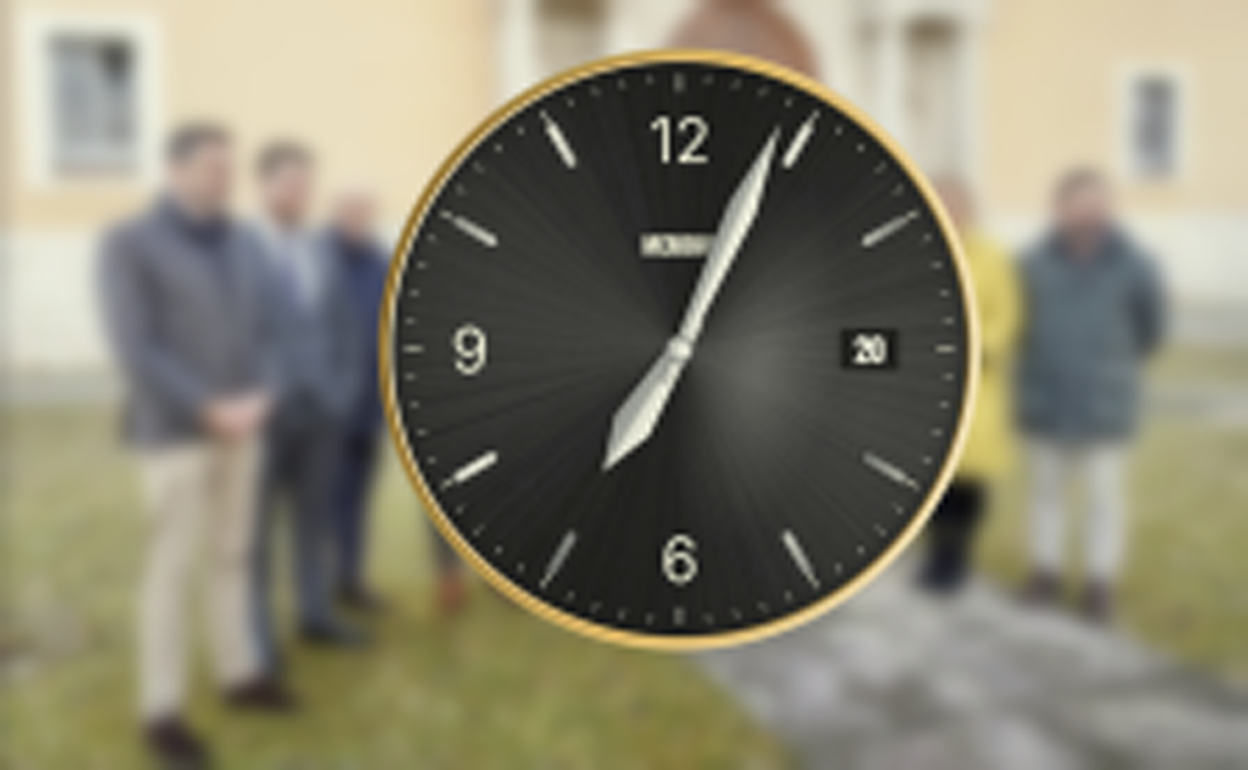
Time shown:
{"hour": 7, "minute": 4}
